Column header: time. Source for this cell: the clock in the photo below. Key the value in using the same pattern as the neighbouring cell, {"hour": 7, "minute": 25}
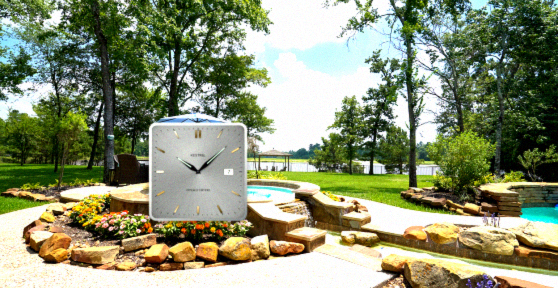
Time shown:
{"hour": 10, "minute": 8}
